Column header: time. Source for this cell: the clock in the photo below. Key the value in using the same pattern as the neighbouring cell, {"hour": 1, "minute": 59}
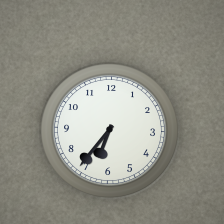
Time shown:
{"hour": 6, "minute": 36}
